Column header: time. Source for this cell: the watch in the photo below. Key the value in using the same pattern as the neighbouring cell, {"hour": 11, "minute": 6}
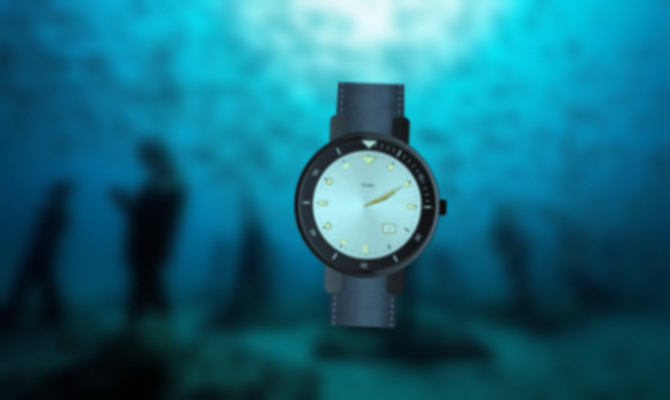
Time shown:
{"hour": 2, "minute": 10}
